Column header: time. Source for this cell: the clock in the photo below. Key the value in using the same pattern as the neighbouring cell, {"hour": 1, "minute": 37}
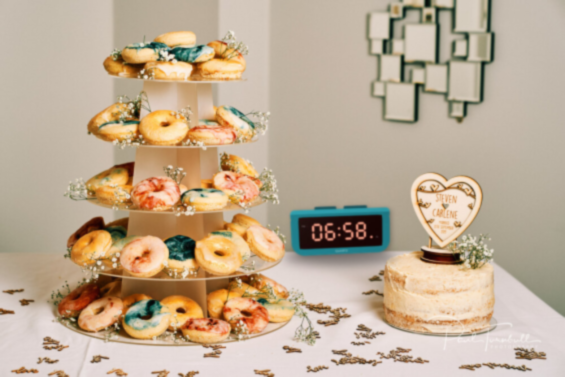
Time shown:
{"hour": 6, "minute": 58}
